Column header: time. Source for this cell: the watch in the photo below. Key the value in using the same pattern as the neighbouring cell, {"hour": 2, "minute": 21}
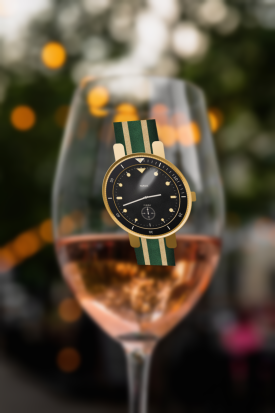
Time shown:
{"hour": 2, "minute": 42}
